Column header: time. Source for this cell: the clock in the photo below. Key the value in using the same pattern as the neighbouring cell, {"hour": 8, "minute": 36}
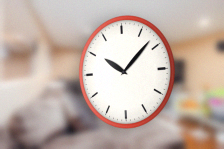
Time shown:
{"hour": 10, "minute": 8}
